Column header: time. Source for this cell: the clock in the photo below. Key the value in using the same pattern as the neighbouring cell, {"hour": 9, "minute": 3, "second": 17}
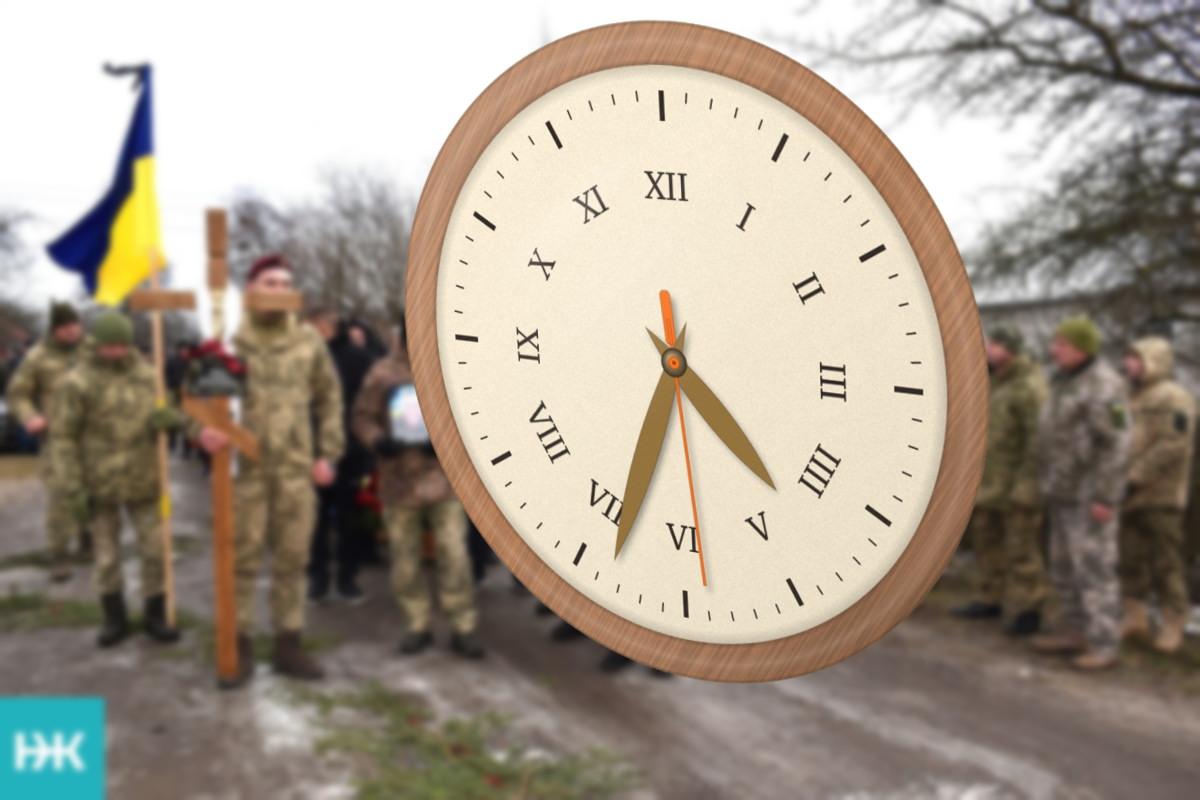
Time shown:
{"hour": 4, "minute": 33, "second": 29}
